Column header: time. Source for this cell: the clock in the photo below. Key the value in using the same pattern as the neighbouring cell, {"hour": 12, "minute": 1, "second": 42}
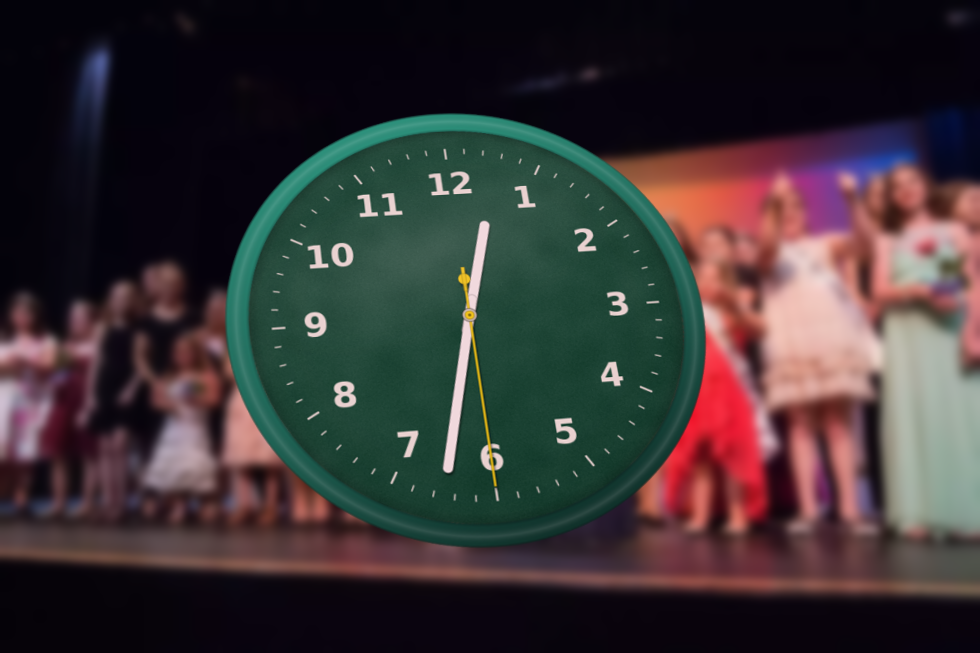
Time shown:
{"hour": 12, "minute": 32, "second": 30}
